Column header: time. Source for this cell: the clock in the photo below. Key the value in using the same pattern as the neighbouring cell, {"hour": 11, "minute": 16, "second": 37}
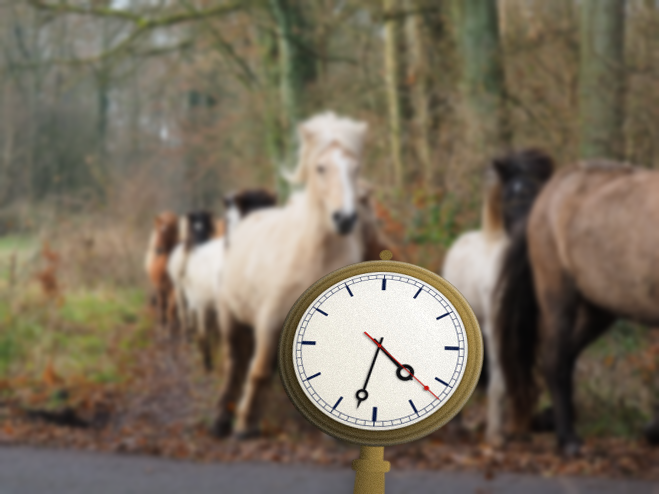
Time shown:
{"hour": 4, "minute": 32, "second": 22}
